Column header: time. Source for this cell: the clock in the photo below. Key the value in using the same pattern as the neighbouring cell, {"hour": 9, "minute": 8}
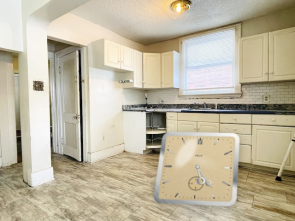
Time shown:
{"hour": 5, "minute": 24}
